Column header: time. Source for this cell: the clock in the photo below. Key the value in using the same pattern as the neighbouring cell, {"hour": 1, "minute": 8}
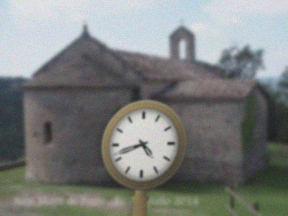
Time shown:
{"hour": 4, "minute": 42}
